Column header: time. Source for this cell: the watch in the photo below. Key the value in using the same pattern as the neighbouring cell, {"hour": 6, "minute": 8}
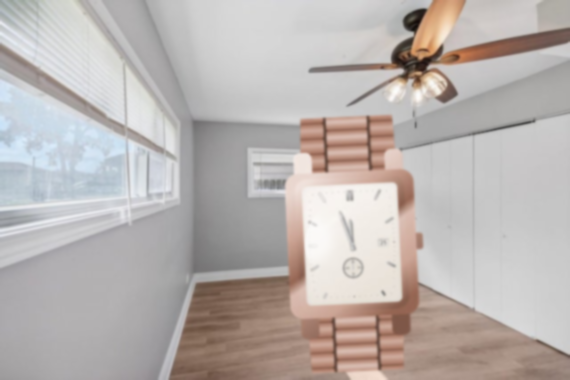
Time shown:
{"hour": 11, "minute": 57}
